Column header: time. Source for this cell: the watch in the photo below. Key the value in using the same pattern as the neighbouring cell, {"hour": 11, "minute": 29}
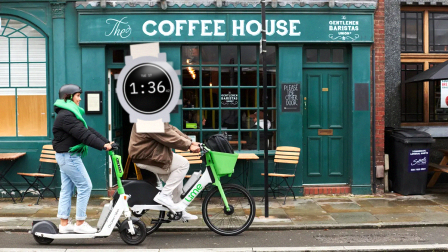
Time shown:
{"hour": 1, "minute": 36}
